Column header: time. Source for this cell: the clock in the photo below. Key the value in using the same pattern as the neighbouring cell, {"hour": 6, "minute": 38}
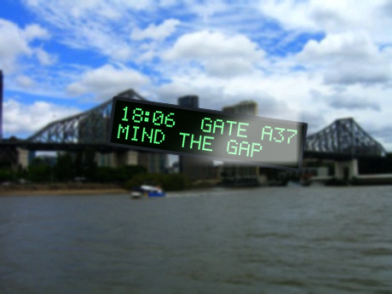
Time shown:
{"hour": 18, "minute": 6}
